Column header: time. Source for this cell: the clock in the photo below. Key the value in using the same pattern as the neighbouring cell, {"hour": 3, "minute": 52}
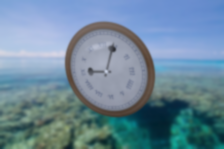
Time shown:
{"hour": 9, "minute": 4}
